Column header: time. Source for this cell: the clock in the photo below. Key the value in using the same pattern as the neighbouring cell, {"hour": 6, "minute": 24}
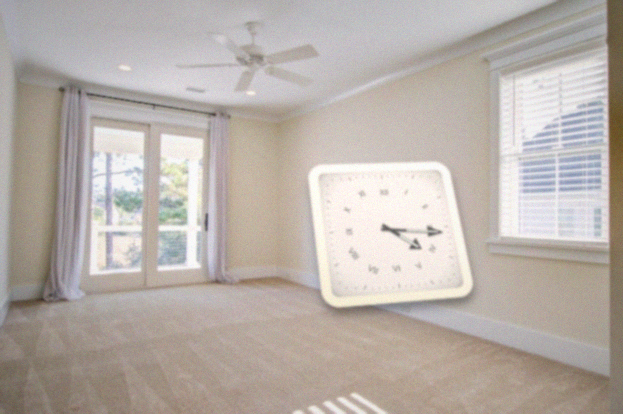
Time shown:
{"hour": 4, "minute": 16}
